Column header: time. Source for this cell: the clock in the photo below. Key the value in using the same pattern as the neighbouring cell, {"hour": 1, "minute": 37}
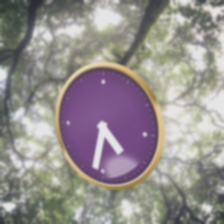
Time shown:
{"hour": 4, "minute": 32}
